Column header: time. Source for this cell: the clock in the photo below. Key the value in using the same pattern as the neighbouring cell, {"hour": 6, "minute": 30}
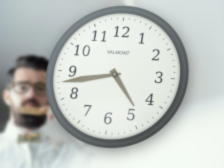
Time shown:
{"hour": 4, "minute": 43}
